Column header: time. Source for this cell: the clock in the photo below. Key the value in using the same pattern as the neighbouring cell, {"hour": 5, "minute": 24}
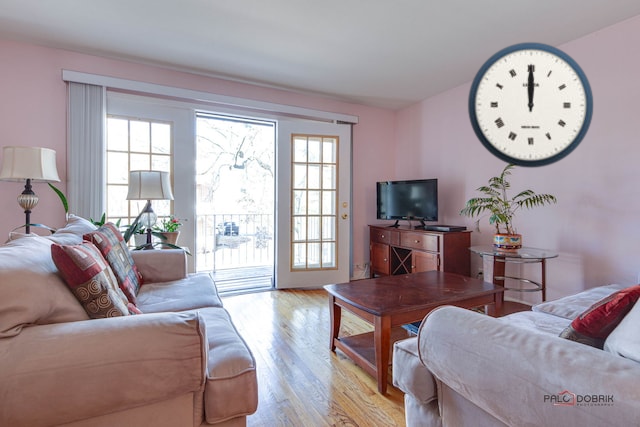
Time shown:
{"hour": 12, "minute": 0}
